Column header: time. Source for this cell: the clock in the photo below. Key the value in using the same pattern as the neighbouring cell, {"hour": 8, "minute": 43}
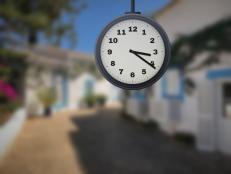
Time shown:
{"hour": 3, "minute": 21}
